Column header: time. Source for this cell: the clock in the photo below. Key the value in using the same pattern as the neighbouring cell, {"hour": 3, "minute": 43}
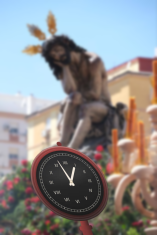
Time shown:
{"hour": 12, "minute": 57}
